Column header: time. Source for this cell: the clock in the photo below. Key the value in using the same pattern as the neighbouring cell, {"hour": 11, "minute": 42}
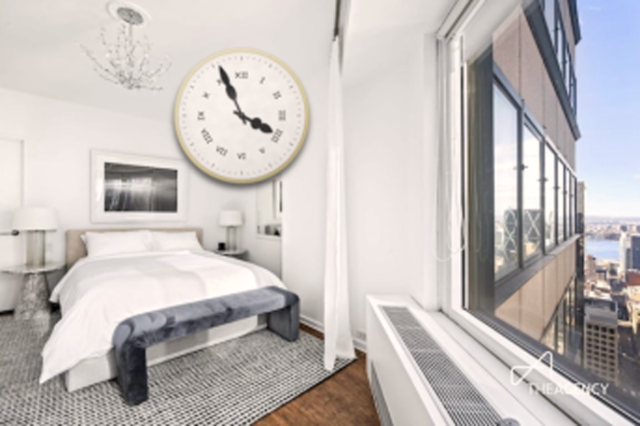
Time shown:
{"hour": 3, "minute": 56}
